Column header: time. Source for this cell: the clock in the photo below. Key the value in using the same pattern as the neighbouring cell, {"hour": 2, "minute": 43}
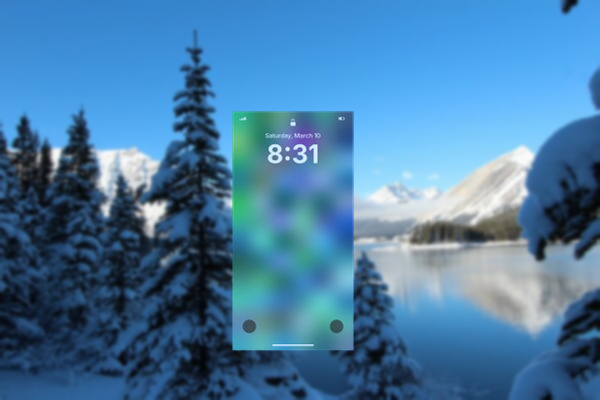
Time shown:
{"hour": 8, "minute": 31}
